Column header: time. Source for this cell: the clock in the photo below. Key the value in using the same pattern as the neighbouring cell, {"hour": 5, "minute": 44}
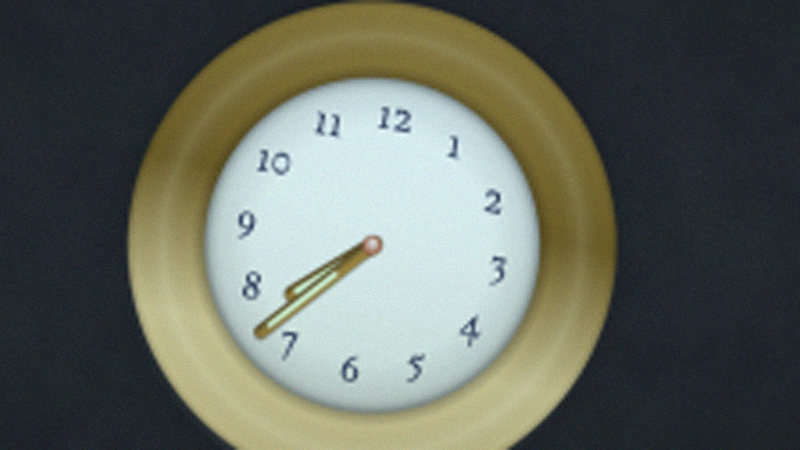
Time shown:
{"hour": 7, "minute": 37}
